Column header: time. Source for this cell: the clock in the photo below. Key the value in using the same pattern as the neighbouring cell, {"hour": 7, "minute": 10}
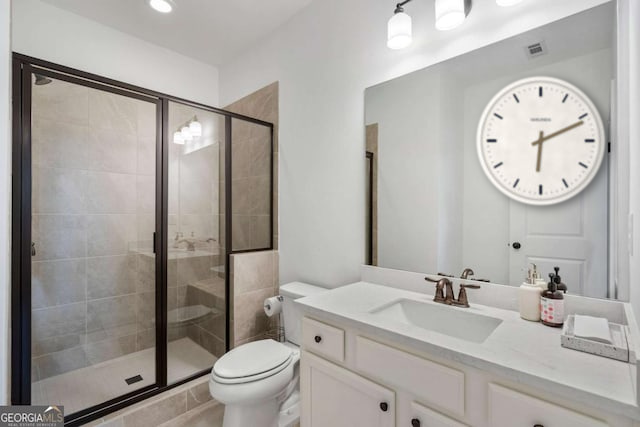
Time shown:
{"hour": 6, "minute": 11}
